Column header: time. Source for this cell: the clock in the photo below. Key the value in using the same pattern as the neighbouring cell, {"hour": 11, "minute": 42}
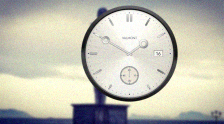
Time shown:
{"hour": 1, "minute": 50}
